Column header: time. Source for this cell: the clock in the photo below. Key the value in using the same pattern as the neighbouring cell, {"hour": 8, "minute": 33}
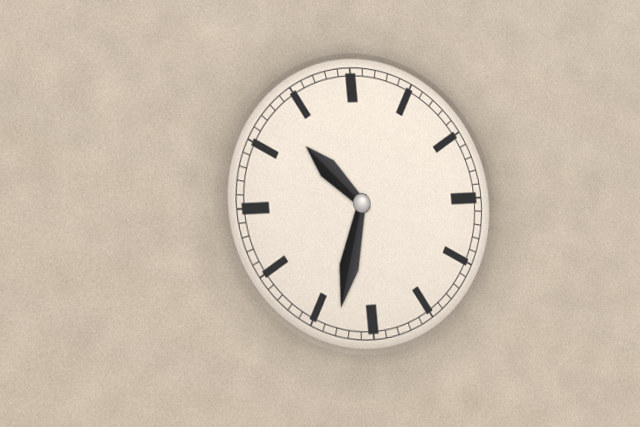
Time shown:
{"hour": 10, "minute": 33}
